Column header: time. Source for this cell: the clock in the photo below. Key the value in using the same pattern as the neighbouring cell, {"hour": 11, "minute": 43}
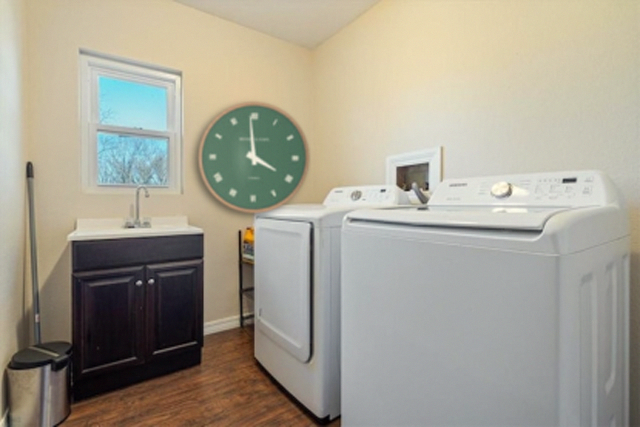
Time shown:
{"hour": 3, "minute": 59}
